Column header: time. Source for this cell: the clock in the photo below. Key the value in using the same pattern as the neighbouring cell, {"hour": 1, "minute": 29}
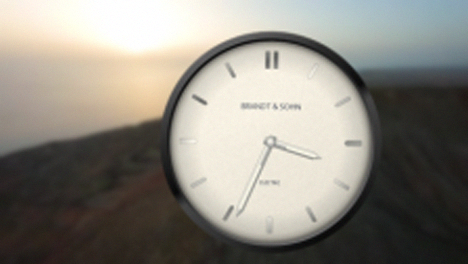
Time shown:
{"hour": 3, "minute": 34}
